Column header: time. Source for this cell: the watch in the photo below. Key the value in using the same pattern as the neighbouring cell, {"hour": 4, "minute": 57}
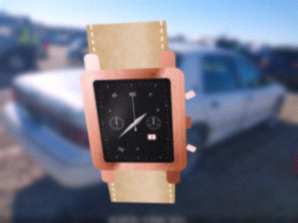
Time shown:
{"hour": 1, "minute": 38}
